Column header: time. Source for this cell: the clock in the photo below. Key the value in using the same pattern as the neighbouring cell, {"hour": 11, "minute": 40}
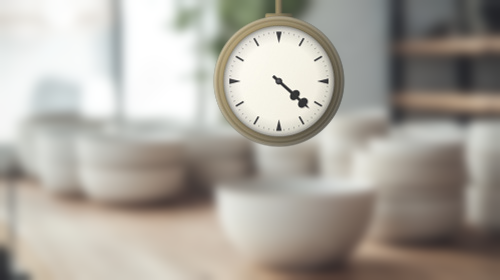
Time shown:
{"hour": 4, "minute": 22}
